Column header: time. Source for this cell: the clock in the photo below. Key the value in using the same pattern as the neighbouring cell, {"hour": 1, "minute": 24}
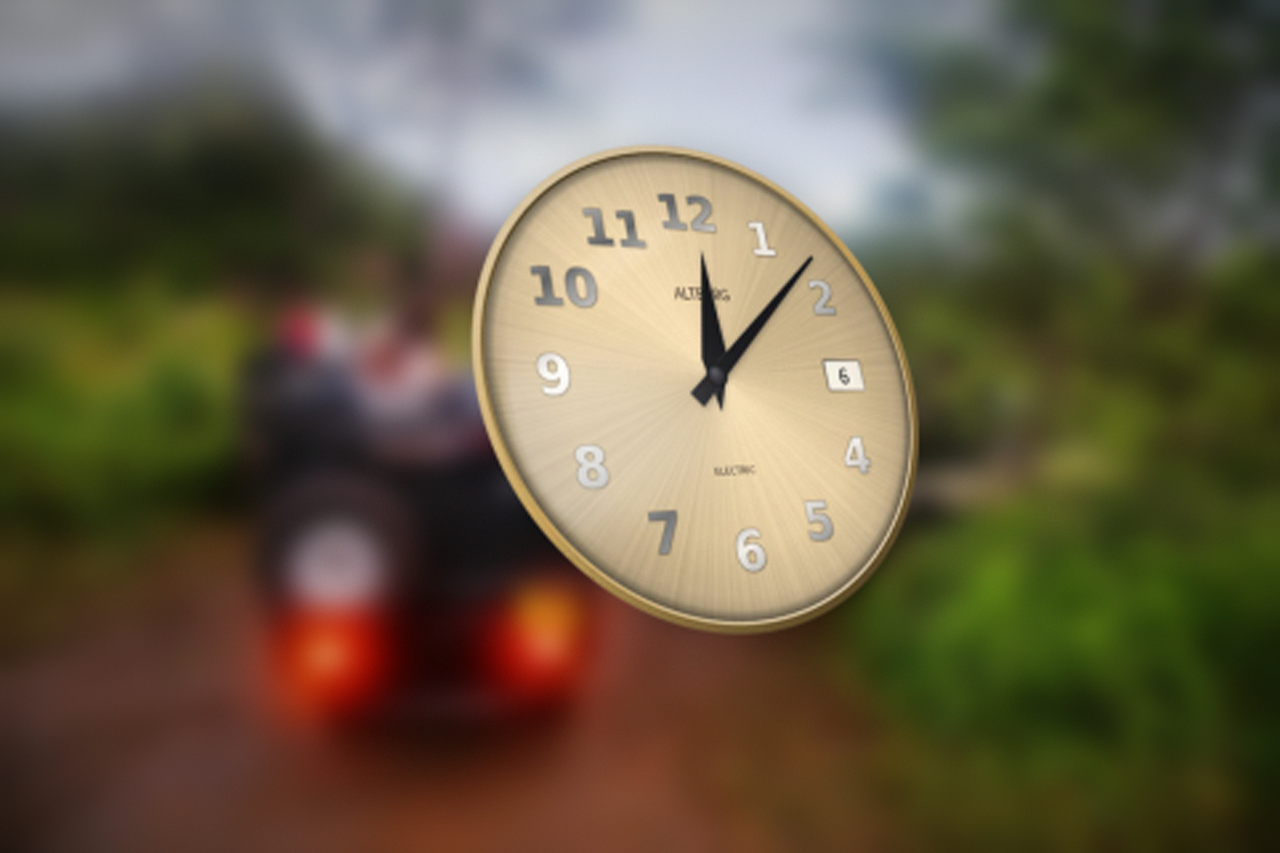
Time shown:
{"hour": 12, "minute": 8}
